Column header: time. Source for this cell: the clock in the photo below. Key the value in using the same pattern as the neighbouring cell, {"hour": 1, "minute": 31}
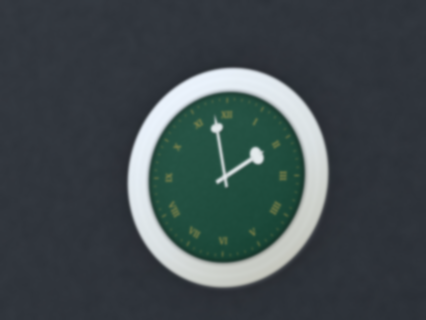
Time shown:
{"hour": 1, "minute": 58}
